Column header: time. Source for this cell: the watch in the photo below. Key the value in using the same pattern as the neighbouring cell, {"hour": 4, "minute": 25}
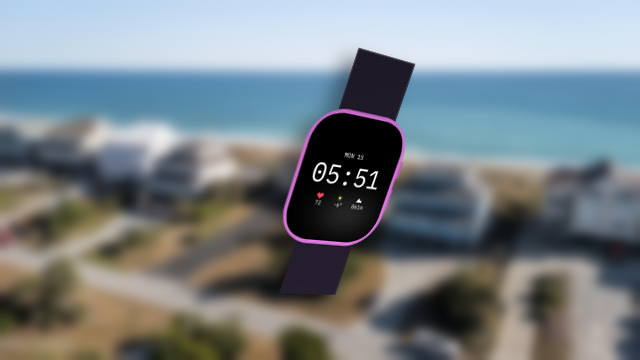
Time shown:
{"hour": 5, "minute": 51}
